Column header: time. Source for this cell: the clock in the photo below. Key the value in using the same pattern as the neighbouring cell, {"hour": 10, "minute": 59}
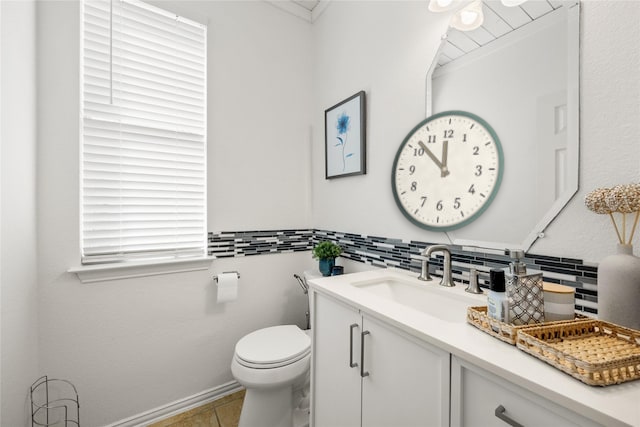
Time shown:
{"hour": 11, "minute": 52}
